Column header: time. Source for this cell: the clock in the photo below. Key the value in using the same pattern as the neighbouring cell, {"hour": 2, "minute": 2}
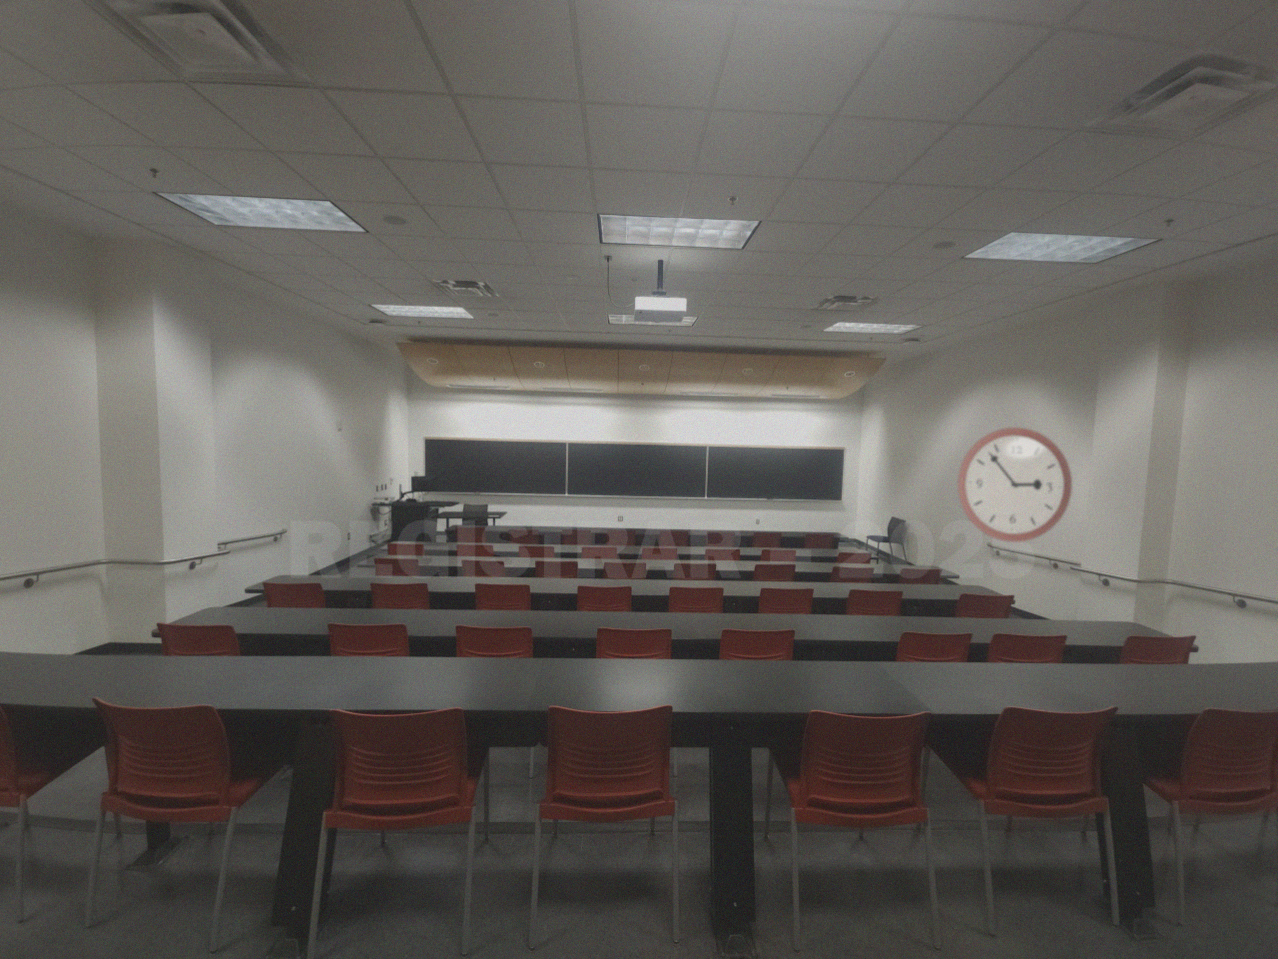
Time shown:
{"hour": 2, "minute": 53}
